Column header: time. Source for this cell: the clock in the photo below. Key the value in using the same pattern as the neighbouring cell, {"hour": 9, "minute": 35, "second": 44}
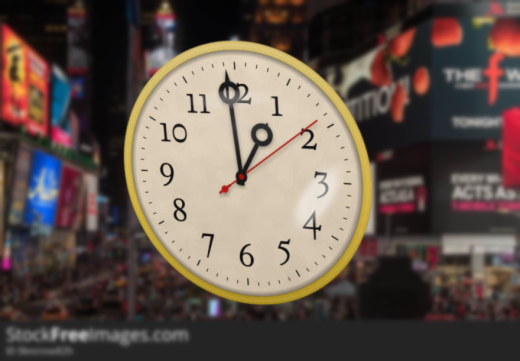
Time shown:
{"hour": 12, "minute": 59, "second": 9}
